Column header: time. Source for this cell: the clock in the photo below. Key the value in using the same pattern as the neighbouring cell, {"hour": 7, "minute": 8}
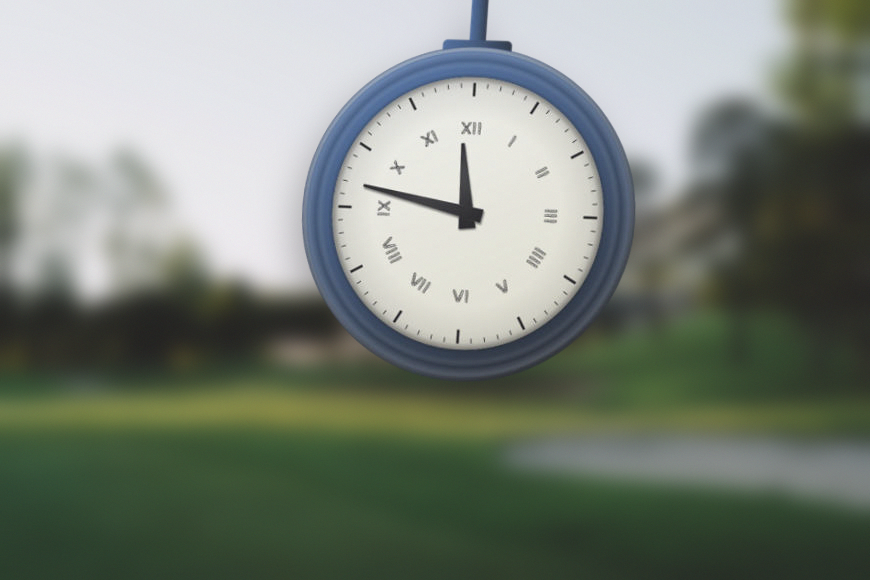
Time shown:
{"hour": 11, "minute": 47}
